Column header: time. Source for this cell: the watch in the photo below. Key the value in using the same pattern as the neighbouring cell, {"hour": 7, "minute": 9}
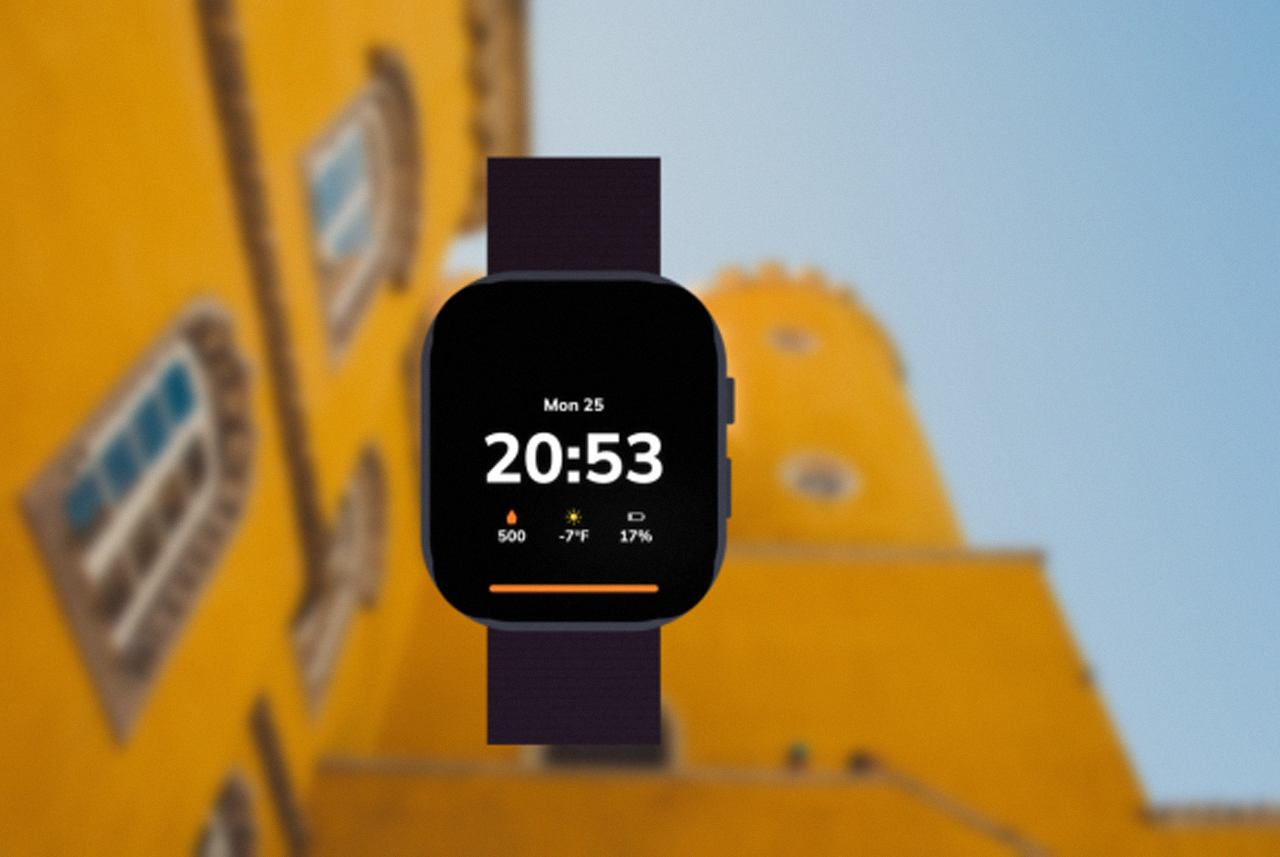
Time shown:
{"hour": 20, "minute": 53}
